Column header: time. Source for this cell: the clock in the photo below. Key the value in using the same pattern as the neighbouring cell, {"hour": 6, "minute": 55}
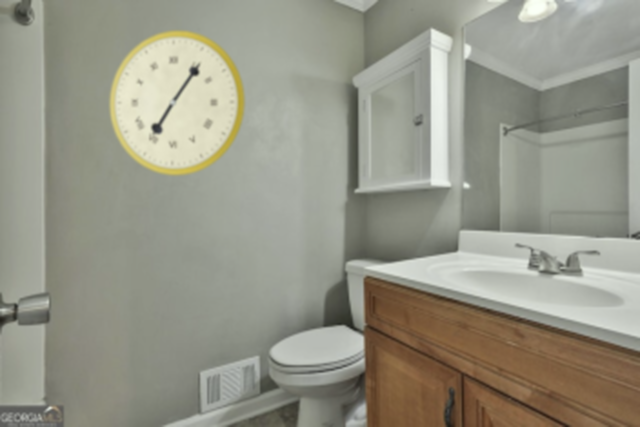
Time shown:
{"hour": 7, "minute": 6}
